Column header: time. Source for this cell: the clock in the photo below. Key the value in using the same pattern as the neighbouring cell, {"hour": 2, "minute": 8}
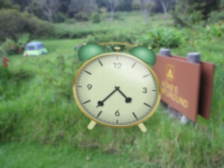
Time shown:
{"hour": 4, "minute": 37}
